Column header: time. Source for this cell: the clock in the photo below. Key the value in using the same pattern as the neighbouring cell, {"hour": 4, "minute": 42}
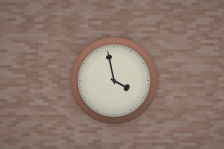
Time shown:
{"hour": 3, "minute": 58}
